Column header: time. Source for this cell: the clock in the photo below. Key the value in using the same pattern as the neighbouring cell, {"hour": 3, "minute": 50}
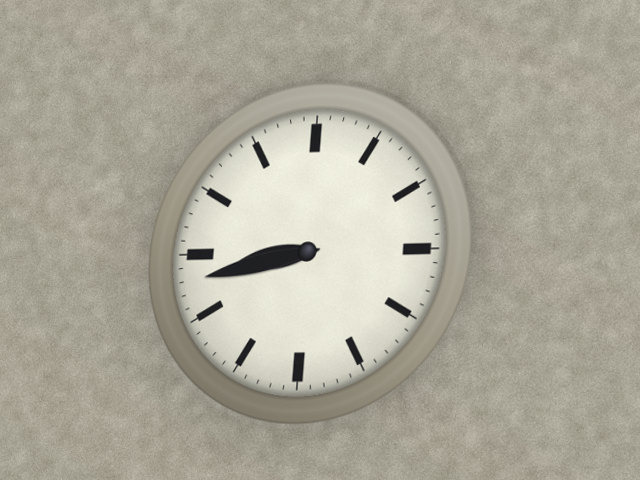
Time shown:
{"hour": 8, "minute": 43}
